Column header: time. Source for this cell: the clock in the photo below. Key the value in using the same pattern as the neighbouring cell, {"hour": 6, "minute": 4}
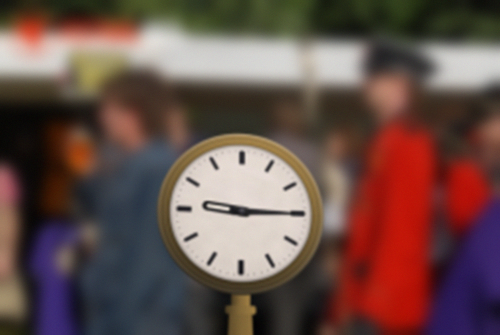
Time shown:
{"hour": 9, "minute": 15}
